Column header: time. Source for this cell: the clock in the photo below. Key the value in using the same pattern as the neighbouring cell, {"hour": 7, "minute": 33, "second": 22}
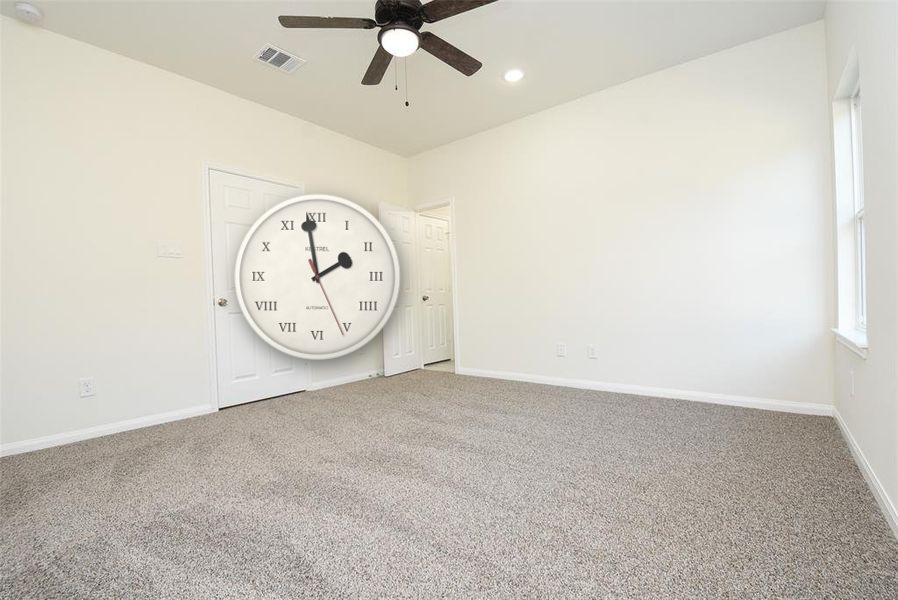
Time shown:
{"hour": 1, "minute": 58, "second": 26}
